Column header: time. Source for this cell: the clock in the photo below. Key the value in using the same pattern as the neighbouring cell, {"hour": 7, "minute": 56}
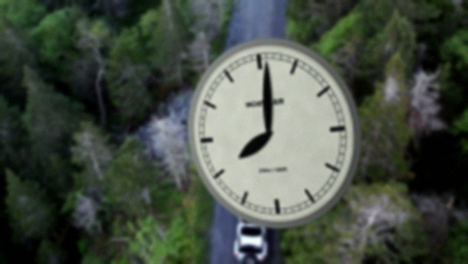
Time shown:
{"hour": 8, "minute": 1}
